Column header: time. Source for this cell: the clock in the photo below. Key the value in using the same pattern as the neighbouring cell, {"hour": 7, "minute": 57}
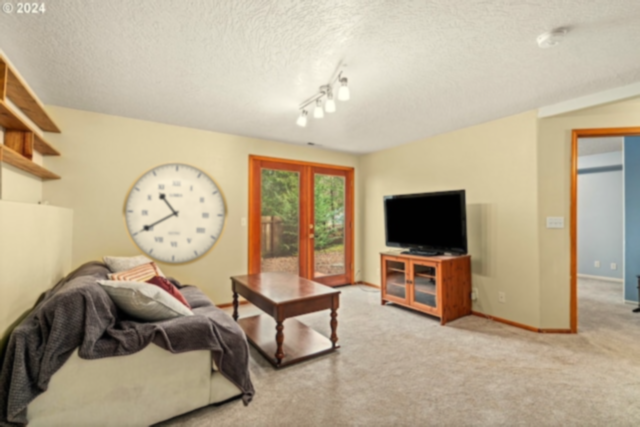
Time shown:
{"hour": 10, "minute": 40}
